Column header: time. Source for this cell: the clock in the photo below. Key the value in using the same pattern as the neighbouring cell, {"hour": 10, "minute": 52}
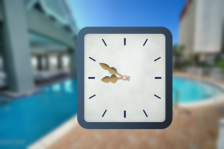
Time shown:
{"hour": 8, "minute": 50}
